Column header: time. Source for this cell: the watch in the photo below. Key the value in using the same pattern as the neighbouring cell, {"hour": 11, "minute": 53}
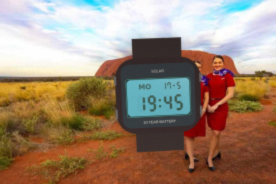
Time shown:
{"hour": 19, "minute": 45}
